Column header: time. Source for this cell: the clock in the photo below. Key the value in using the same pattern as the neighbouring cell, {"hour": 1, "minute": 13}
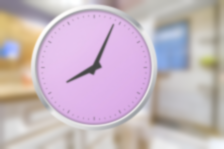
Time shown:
{"hour": 8, "minute": 4}
